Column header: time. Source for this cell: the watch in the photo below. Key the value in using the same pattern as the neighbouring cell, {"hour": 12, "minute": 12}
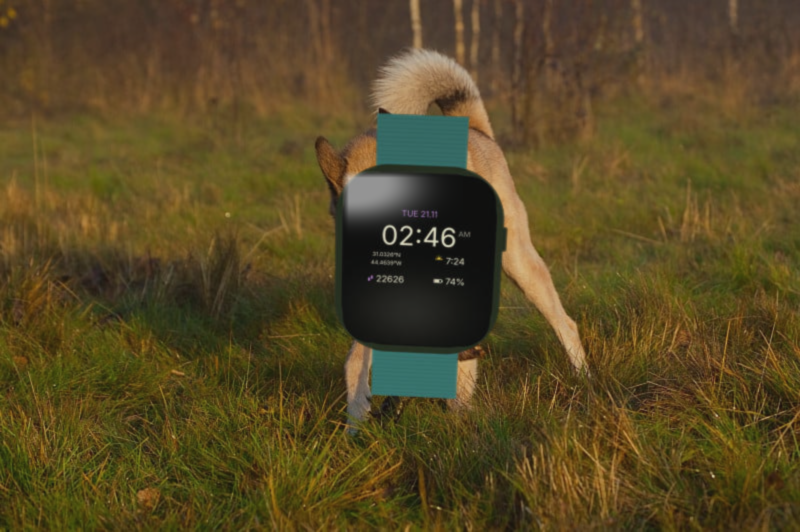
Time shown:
{"hour": 2, "minute": 46}
